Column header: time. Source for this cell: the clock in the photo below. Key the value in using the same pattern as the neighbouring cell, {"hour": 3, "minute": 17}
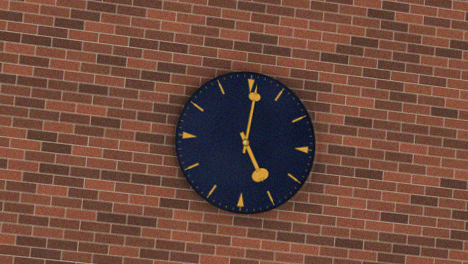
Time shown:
{"hour": 5, "minute": 1}
